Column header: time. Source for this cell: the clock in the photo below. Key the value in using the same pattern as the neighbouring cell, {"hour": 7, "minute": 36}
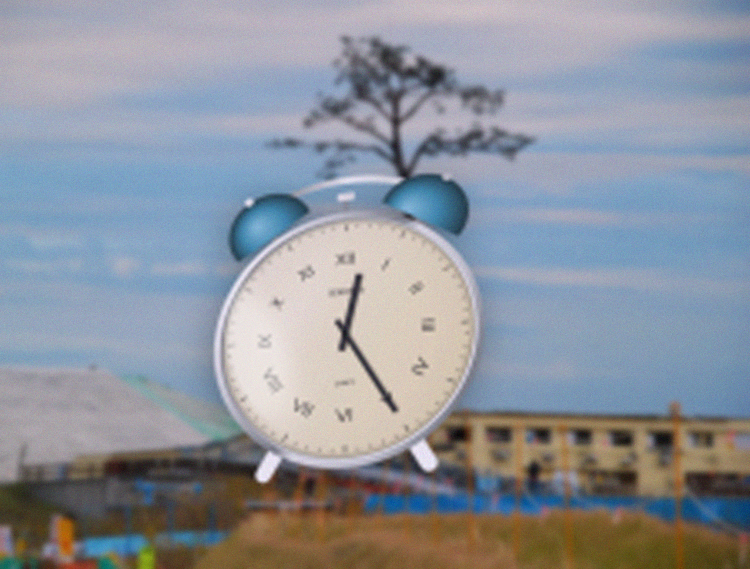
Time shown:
{"hour": 12, "minute": 25}
